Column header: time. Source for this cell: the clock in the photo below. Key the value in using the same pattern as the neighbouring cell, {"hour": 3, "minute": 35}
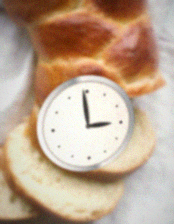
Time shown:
{"hour": 2, "minute": 59}
